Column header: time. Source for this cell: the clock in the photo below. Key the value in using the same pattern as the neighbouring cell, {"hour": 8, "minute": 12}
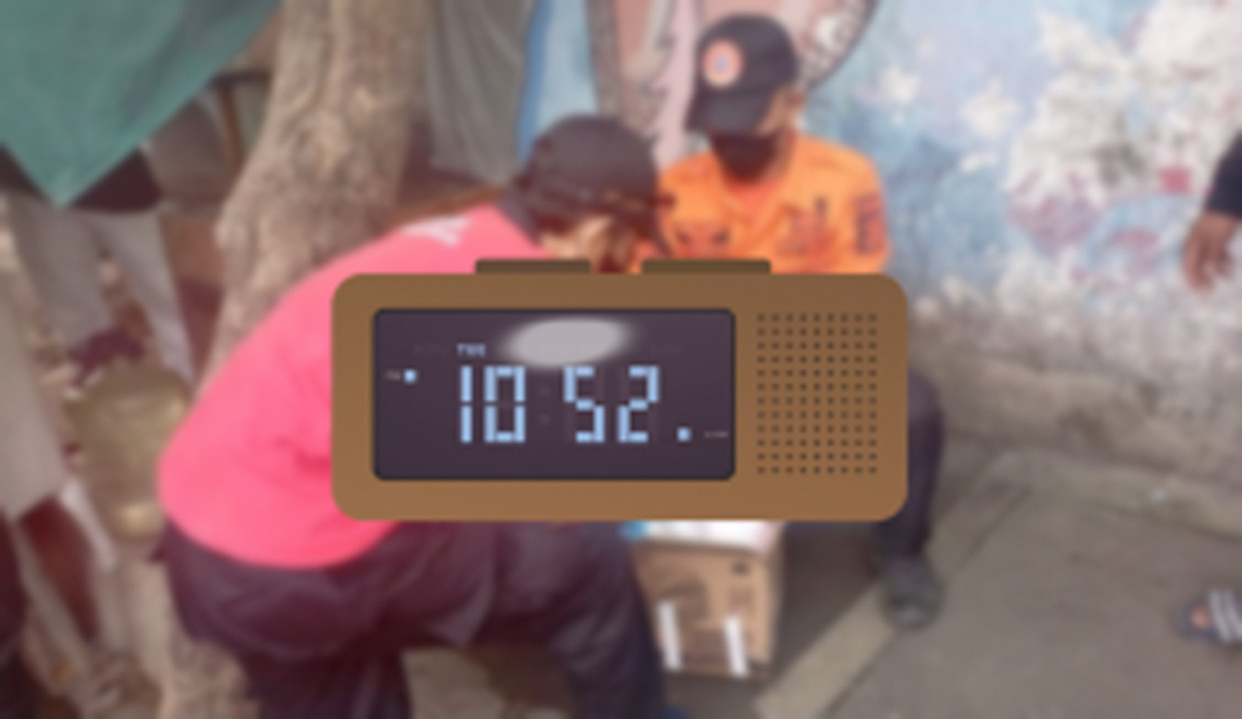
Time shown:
{"hour": 10, "minute": 52}
